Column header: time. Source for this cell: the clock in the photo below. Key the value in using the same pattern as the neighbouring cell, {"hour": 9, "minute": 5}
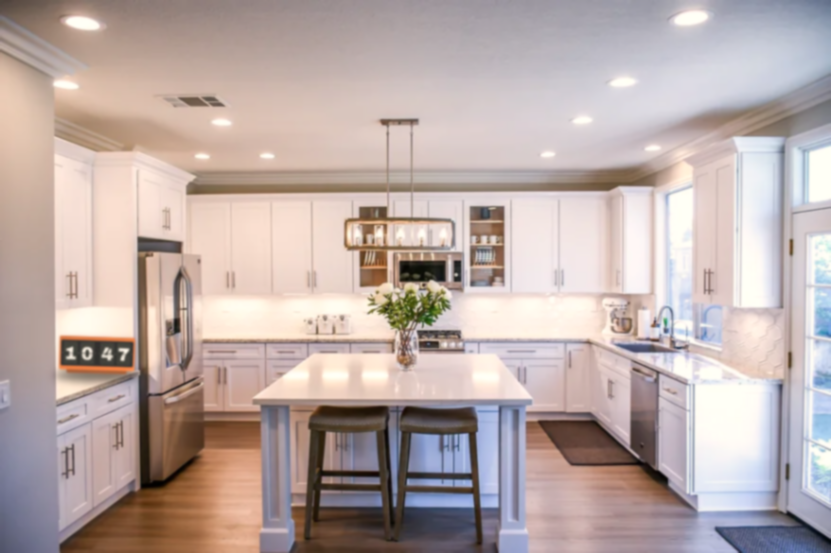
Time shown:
{"hour": 10, "minute": 47}
